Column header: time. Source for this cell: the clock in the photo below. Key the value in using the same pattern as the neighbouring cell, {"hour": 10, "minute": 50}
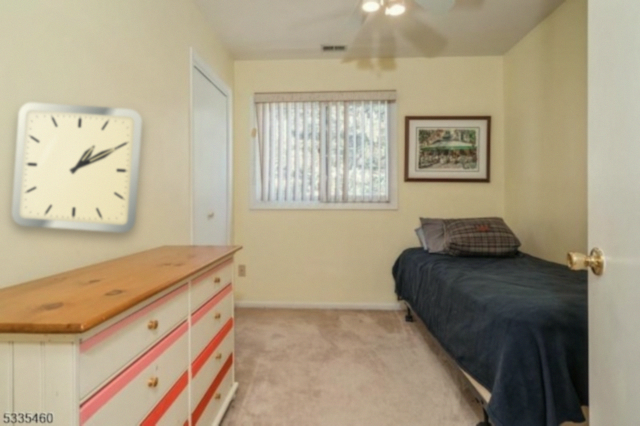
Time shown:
{"hour": 1, "minute": 10}
